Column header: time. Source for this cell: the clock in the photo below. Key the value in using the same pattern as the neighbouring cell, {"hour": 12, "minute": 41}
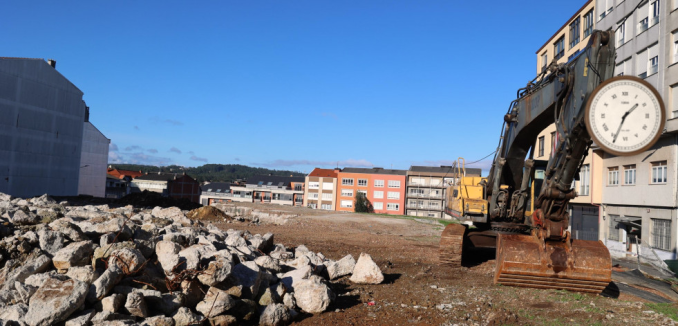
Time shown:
{"hour": 1, "minute": 34}
